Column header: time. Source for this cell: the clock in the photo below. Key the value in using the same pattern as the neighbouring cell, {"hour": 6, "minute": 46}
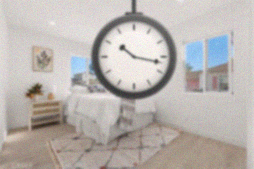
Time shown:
{"hour": 10, "minute": 17}
